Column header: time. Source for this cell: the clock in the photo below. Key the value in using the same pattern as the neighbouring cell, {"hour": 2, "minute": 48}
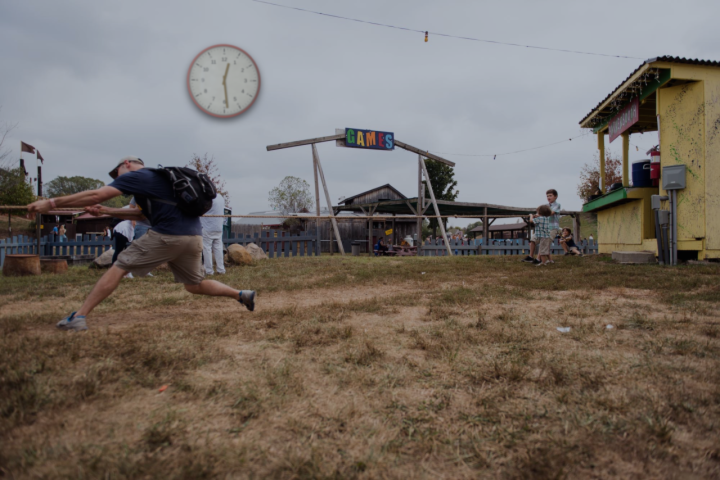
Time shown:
{"hour": 12, "minute": 29}
